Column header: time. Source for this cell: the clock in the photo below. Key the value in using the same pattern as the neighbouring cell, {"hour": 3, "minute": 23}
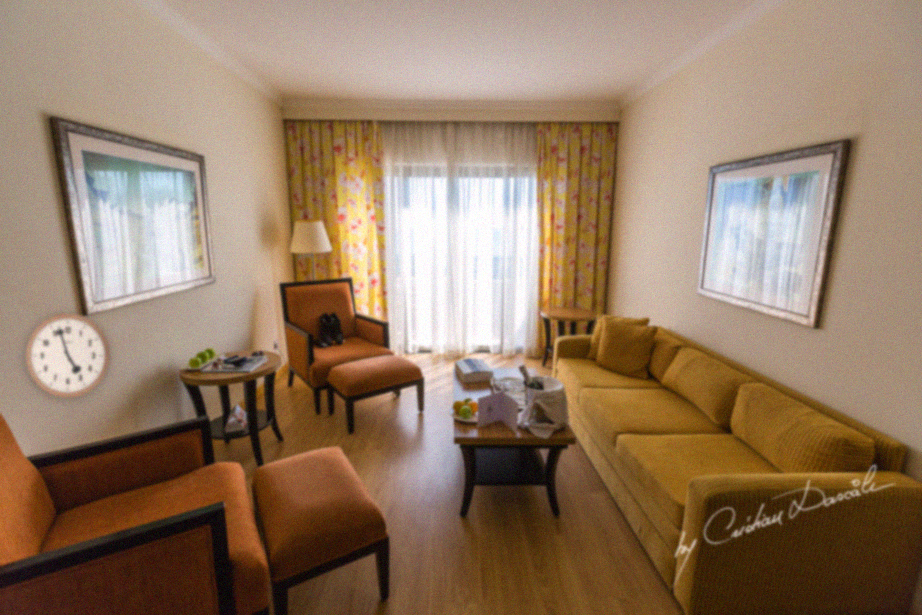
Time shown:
{"hour": 4, "minute": 57}
